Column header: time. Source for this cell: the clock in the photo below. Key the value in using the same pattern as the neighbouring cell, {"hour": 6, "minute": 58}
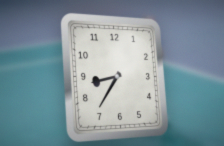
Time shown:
{"hour": 8, "minute": 36}
